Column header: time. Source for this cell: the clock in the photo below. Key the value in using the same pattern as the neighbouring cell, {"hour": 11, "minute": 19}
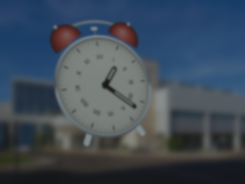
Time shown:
{"hour": 1, "minute": 22}
